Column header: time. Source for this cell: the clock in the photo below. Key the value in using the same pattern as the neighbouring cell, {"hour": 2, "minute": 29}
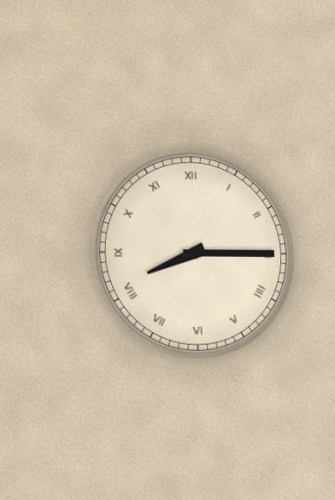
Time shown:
{"hour": 8, "minute": 15}
